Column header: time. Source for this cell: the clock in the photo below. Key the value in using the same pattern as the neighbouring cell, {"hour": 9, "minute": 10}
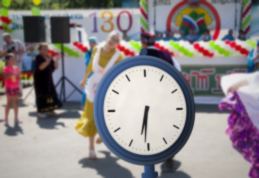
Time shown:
{"hour": 6, "minute": 31}
